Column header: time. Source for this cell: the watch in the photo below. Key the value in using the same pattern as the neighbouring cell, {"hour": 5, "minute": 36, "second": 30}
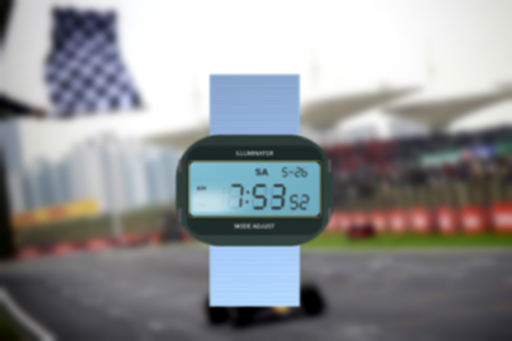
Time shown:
{"hour": 7, "minute": 53, "second": 52}
